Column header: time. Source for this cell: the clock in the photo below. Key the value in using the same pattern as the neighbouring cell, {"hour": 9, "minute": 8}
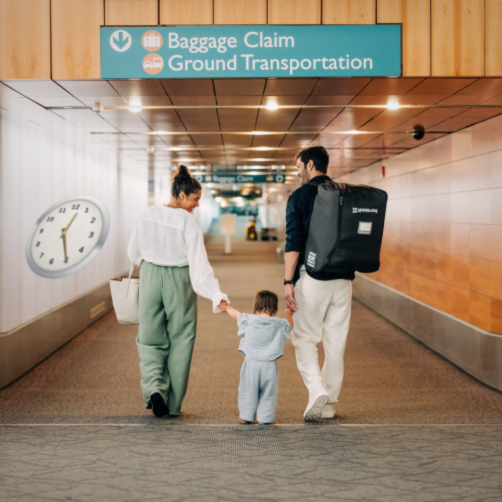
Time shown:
{"hour": 12, "minute": 25}
